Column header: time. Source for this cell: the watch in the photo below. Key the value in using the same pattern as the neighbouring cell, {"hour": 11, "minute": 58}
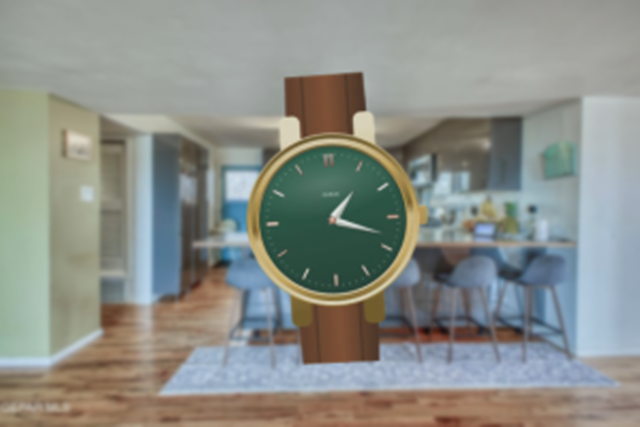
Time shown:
{"hour": 1, "minute": 18}
